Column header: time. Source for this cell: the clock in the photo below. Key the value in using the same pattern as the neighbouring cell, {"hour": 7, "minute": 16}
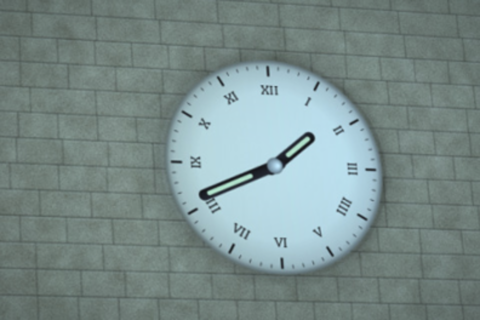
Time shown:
{"hour": 1, "minute": 41}
